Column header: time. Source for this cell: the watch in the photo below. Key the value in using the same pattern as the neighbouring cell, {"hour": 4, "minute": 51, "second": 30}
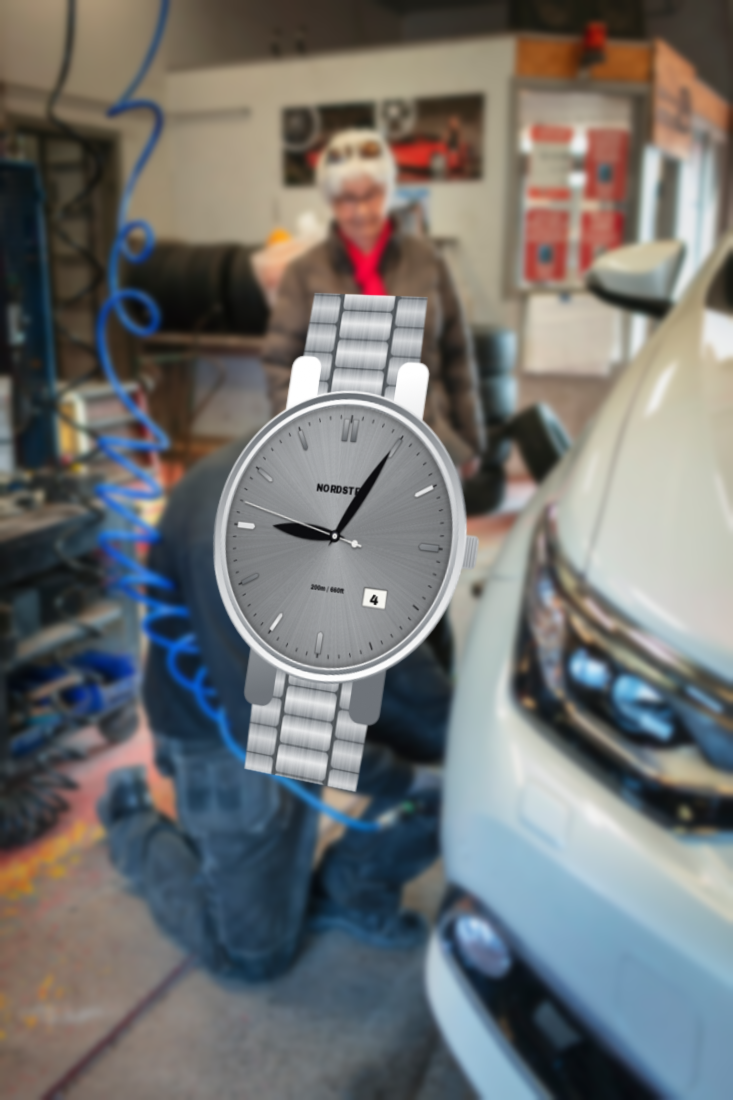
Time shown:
{"hour": 9, "minute": 4, "second": 47}
